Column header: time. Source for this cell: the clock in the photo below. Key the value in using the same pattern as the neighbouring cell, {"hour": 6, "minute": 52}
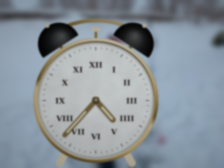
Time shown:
{"hour": 4, "minute": 37}
